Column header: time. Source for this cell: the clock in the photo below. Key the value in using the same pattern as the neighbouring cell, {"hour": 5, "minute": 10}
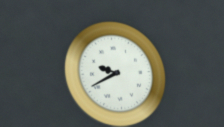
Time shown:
{"hour": 9, "minute": 41}
